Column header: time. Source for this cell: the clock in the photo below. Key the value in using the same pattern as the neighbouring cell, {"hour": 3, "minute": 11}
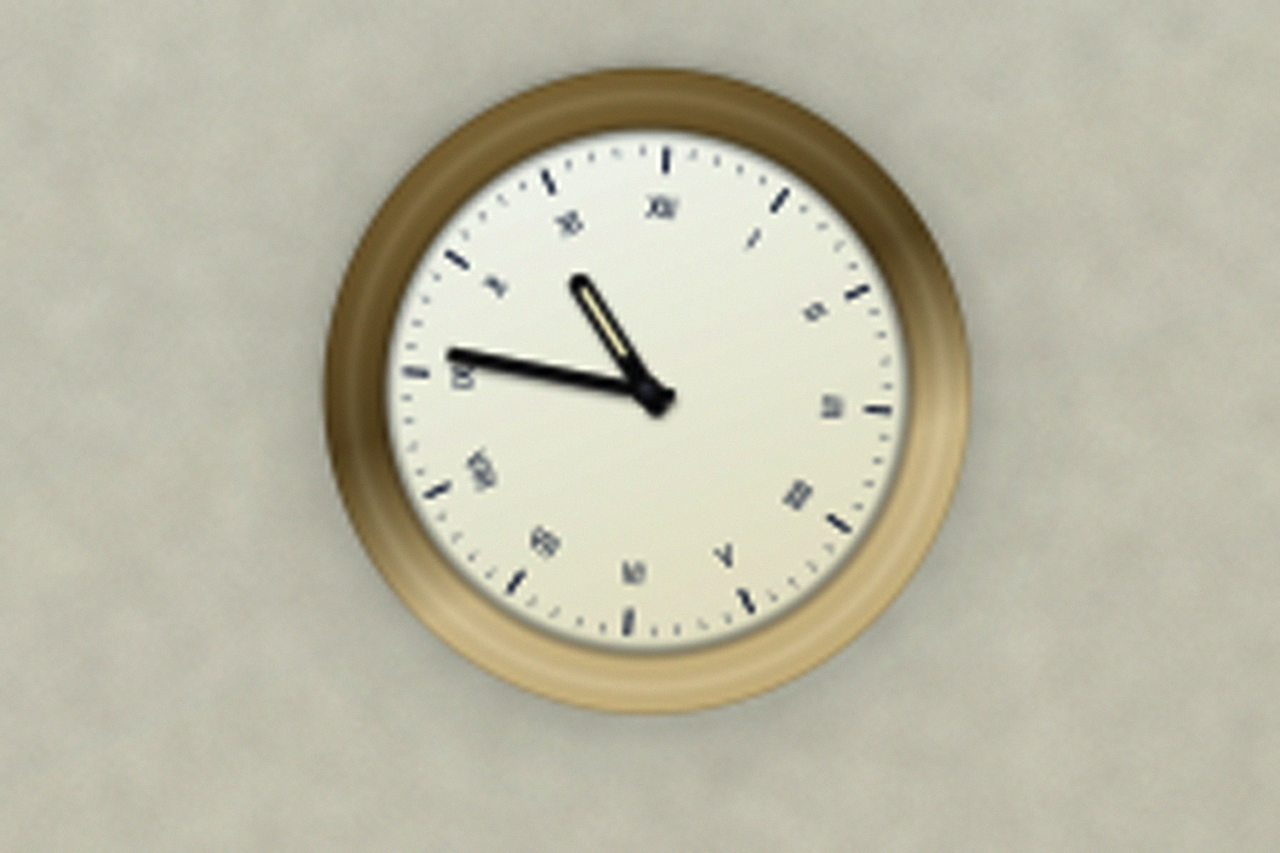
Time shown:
{"hour": 10, "minute": 46}
